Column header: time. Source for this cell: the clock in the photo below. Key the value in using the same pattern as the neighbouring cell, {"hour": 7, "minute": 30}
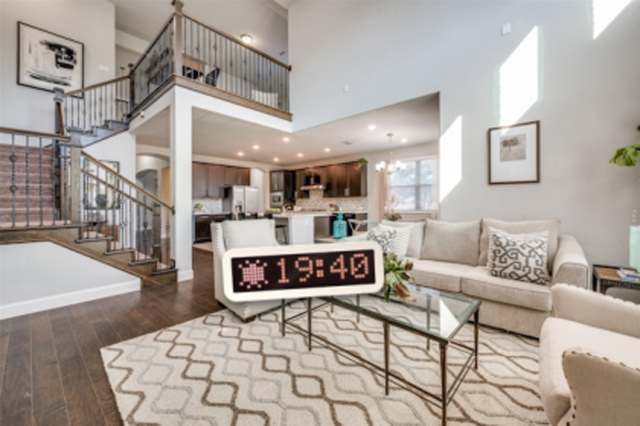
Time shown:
{"hour": 19, "minute": 40}
